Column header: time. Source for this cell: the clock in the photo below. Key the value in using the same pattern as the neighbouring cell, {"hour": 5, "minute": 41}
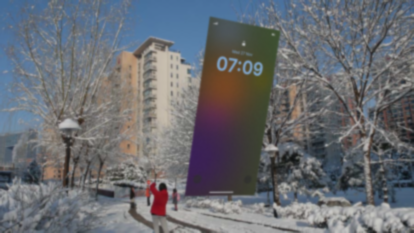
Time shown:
{"hour": 7, "minute": 9}
